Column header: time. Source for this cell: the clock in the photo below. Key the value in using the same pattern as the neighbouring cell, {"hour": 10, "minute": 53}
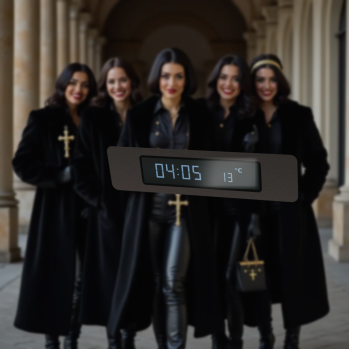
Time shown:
{"hour": 4, "minute": 5}
